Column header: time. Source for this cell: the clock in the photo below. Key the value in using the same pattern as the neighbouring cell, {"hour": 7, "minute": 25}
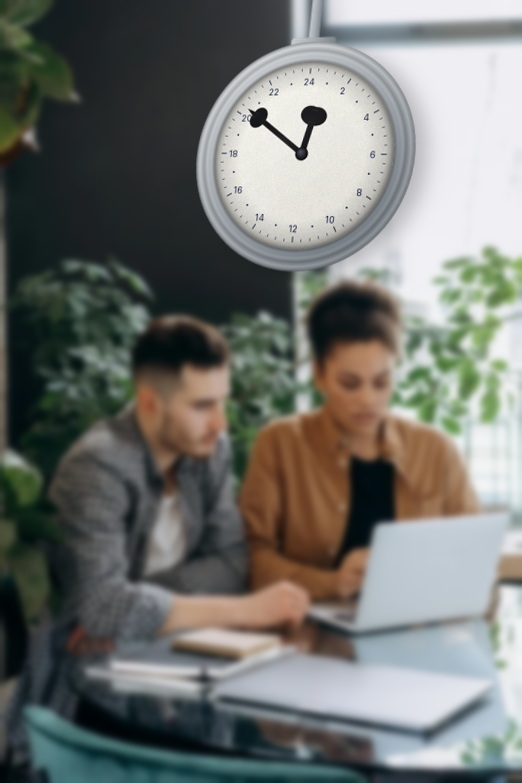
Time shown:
{"hour": 0, "minute": 51}
